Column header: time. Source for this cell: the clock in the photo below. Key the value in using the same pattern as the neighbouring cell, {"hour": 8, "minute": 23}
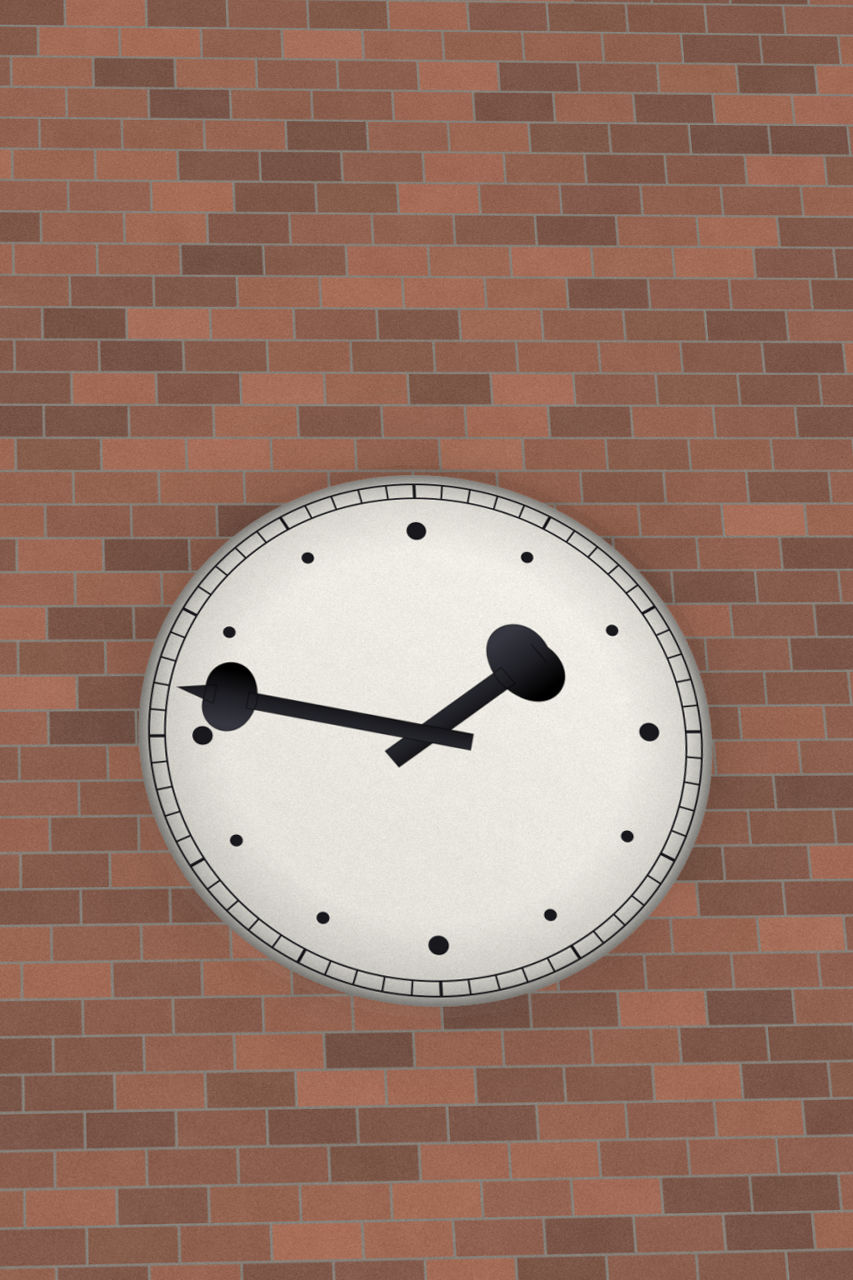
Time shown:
{"hour": 1, "minute": 47}
